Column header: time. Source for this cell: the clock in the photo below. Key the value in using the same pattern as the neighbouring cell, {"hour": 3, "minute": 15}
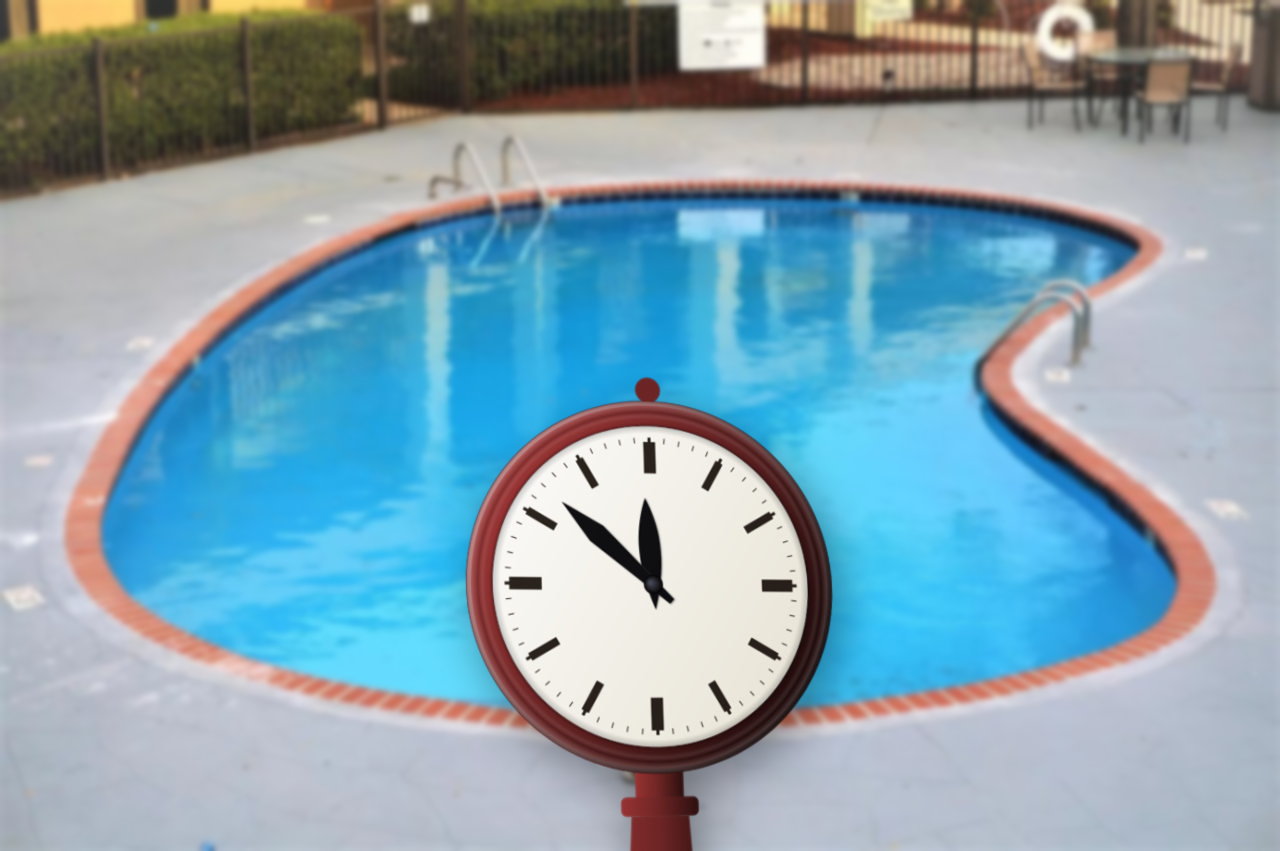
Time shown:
{"hour": 11, "minute": 52}
